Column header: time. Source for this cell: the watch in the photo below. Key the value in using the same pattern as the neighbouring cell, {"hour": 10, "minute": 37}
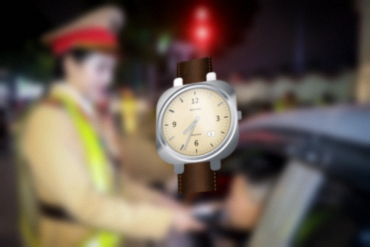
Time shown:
{"hour": 7, "minute": 34}
